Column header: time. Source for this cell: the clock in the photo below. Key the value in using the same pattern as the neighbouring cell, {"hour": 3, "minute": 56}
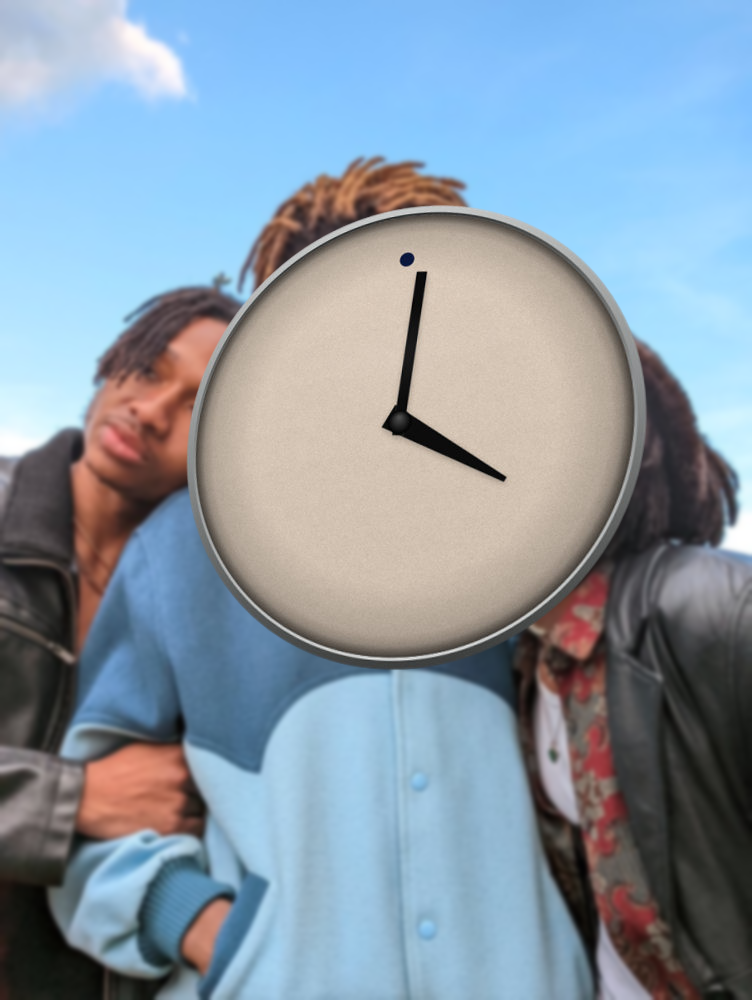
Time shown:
{"hour": 4, "minute": 1}
